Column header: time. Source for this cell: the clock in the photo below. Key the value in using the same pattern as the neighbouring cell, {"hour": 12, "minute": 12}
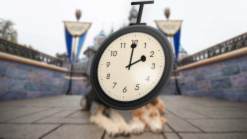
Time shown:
{"hour": 2, "minute": 0}
